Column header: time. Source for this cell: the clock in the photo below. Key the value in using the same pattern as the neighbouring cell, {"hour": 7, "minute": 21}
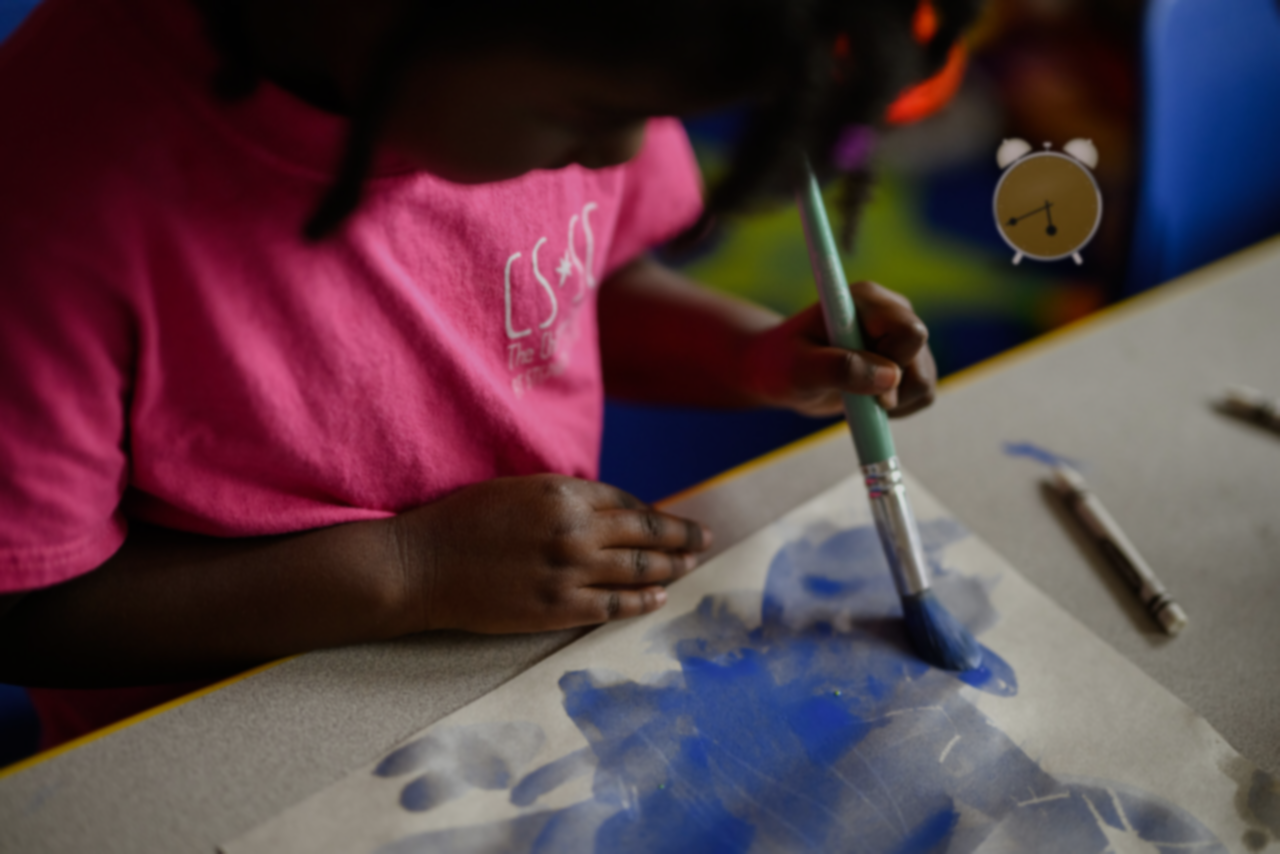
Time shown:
{"hour": 5, "minute": 41}
